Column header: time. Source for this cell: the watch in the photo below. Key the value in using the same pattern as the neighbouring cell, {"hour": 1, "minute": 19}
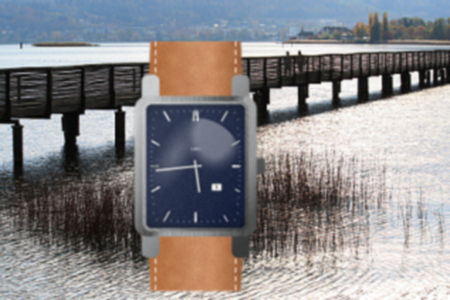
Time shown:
{"hour": 5, "minute": 44}
